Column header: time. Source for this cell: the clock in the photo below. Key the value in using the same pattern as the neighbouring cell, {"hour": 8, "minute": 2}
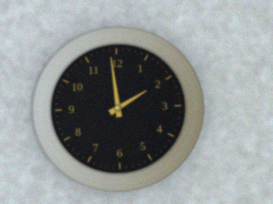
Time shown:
{"hour": 1, "minute": 59}
